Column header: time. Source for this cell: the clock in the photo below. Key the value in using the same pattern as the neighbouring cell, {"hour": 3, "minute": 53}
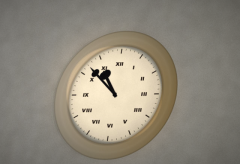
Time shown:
{"hour": 10, "minute": 52}
